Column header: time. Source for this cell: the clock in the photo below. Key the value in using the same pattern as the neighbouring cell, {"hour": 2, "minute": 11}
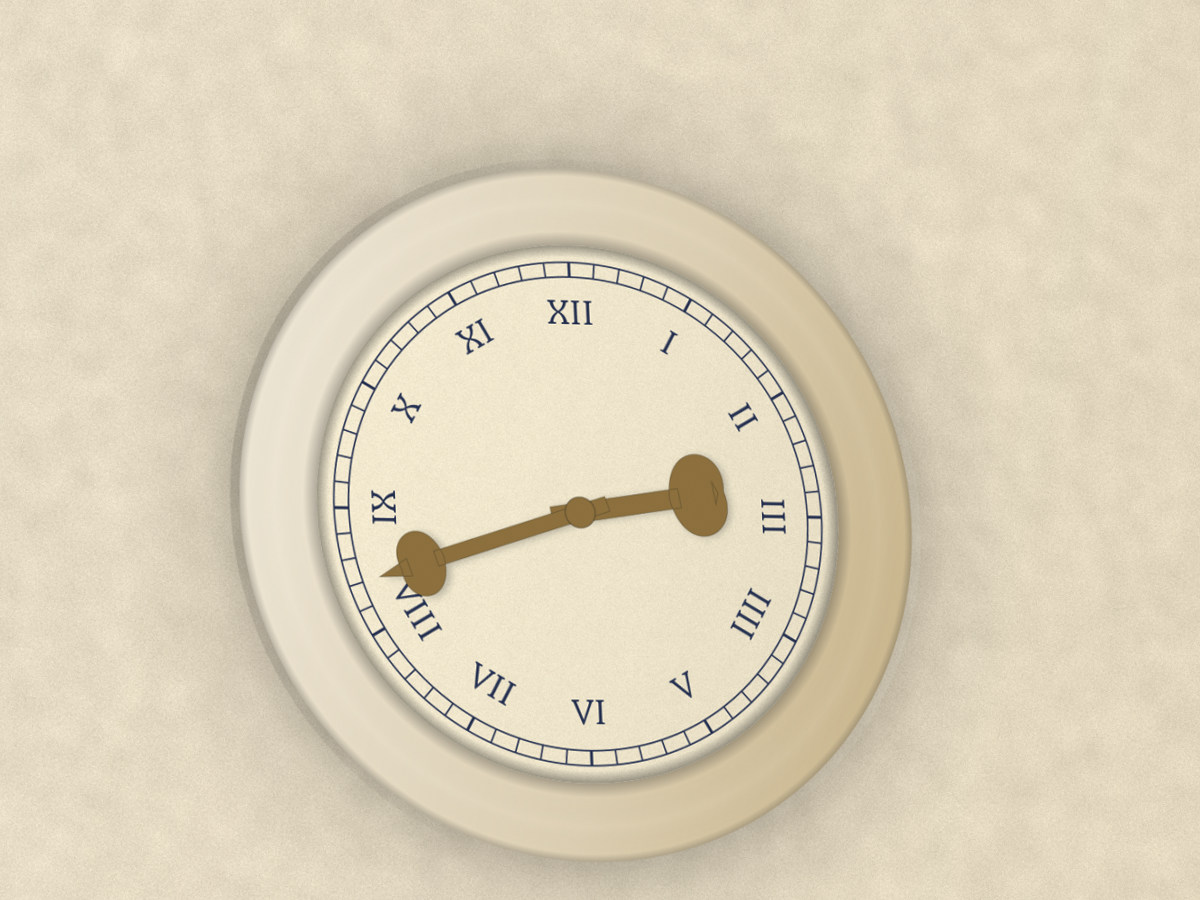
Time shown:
{"hour": 2, "minute": 42}
